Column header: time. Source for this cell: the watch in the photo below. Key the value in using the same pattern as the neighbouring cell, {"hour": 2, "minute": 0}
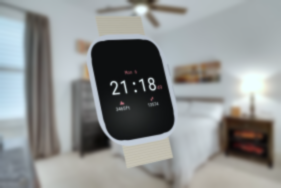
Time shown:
{"hour": 21, "minute": 18}
